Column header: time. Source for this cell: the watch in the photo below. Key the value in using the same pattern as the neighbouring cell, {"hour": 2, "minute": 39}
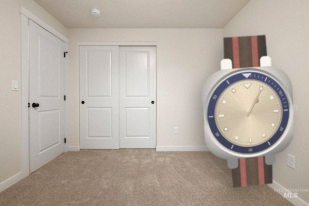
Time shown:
{"hour": 1, "minute": 5}
